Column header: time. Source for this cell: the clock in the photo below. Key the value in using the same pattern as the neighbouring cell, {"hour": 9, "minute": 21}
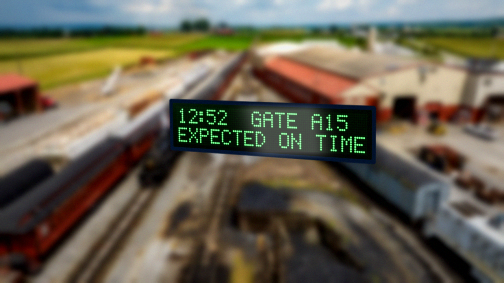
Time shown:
{"hour": 12, "minute": 52}
